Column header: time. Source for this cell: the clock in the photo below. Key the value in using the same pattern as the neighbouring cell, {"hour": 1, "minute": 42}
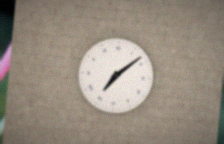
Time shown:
{"hour": 7, "minute": 8}
